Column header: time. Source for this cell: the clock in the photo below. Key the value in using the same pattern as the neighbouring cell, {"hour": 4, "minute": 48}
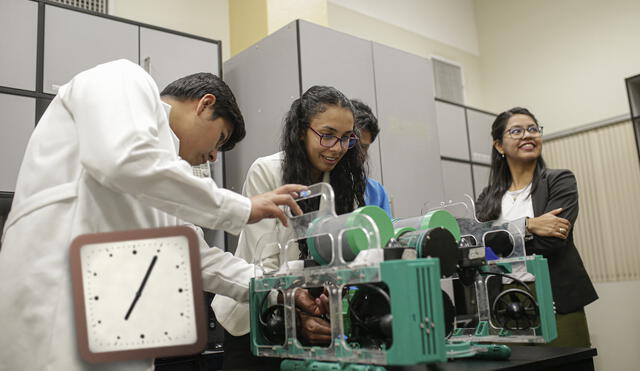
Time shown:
{"hour": 7, "minute": 5}
